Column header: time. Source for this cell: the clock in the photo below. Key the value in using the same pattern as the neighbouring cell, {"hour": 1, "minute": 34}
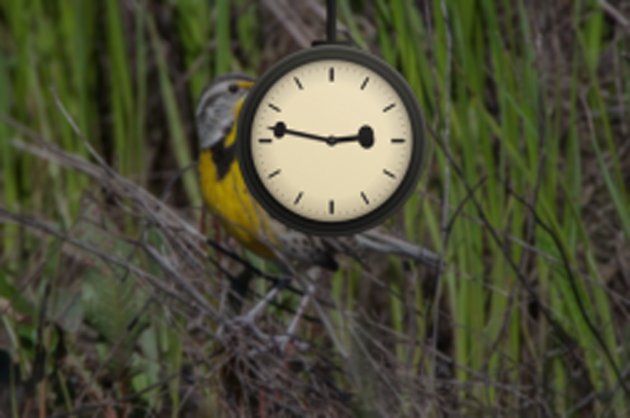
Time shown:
{"hour": 2, "minute": 47}
